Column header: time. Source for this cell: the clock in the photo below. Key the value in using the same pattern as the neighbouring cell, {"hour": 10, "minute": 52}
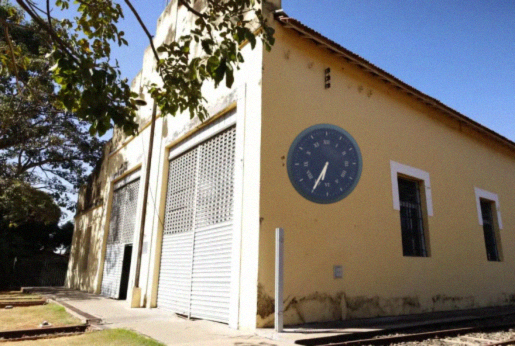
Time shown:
{"hour": 6, "minute": 35}
